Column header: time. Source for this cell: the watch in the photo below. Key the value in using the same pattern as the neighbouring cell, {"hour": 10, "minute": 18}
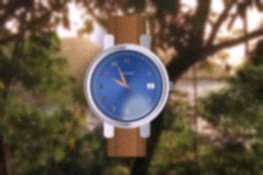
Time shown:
{"hour": 9, "minute": 56}
